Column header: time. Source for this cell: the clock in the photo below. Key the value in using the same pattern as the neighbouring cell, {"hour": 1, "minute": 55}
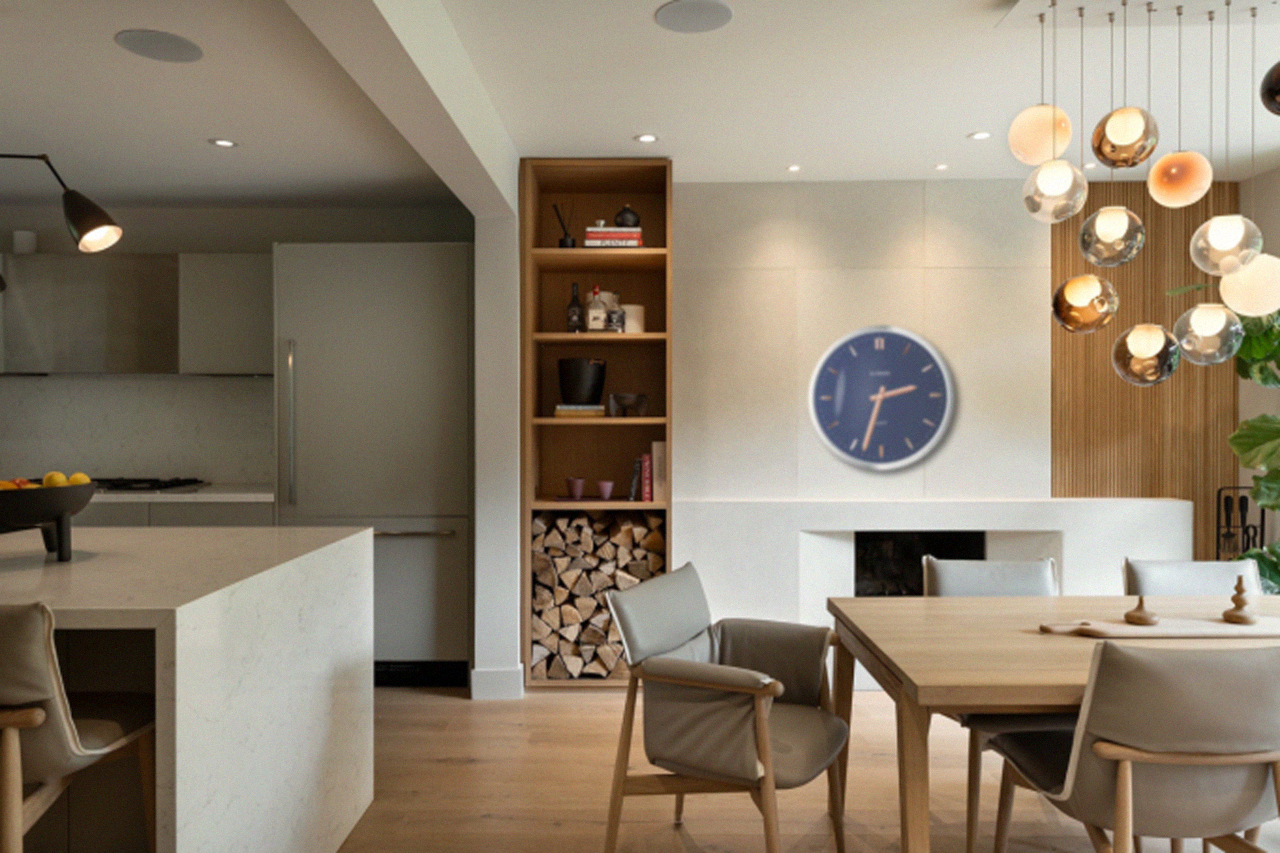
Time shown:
{"hour": 2, "minute": 33}
